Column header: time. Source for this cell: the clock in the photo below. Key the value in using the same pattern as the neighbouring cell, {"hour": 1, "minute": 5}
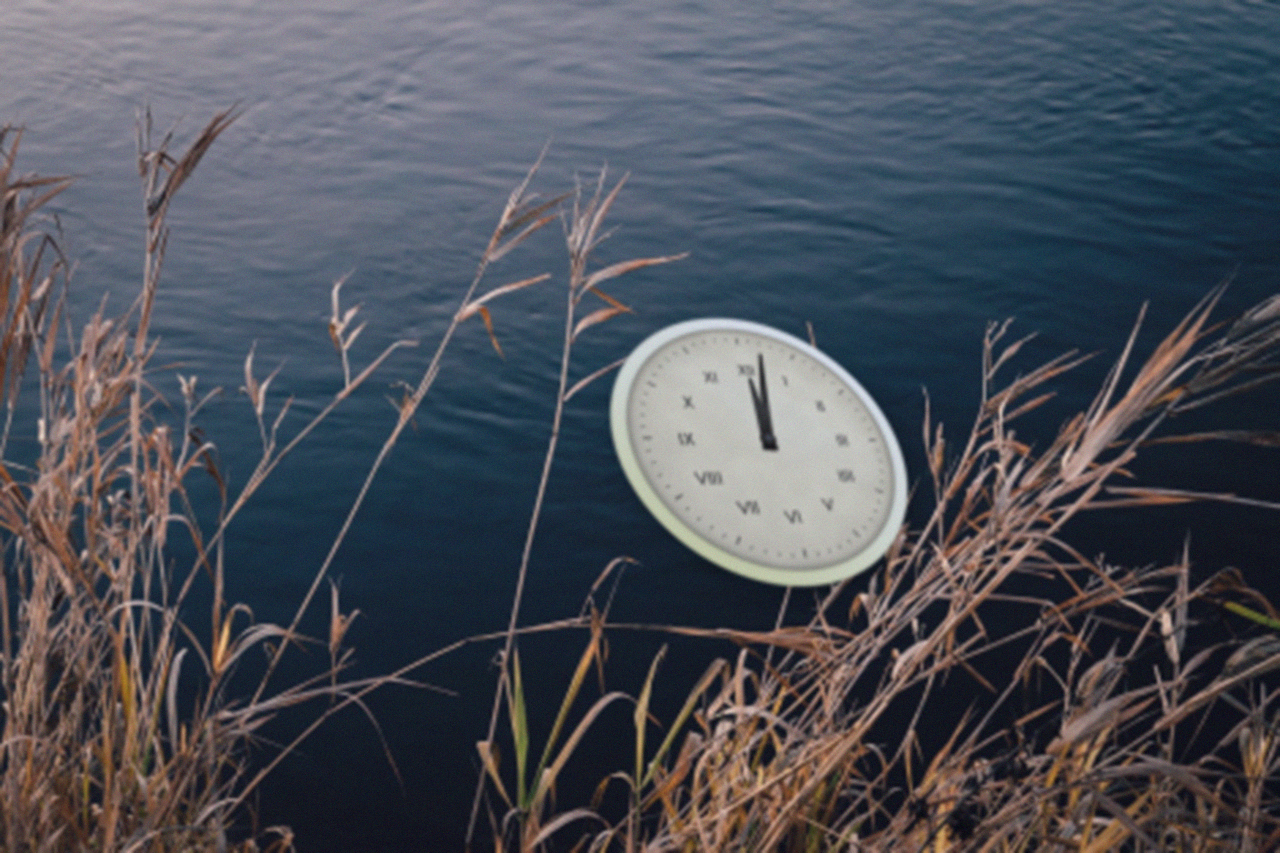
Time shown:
{"hour": 12, "minute": 2}
